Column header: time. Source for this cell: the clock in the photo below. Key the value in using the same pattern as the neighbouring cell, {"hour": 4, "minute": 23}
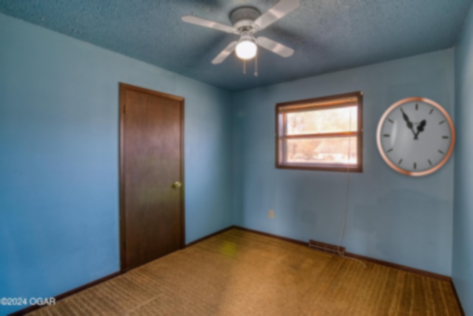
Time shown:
{"hour": 12, "minute": 55}
